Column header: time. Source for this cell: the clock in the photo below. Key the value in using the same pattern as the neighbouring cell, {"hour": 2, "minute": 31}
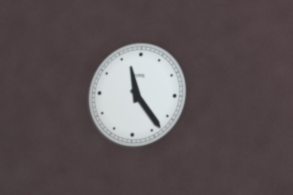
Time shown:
{"hour": 11, "minute": 23}
